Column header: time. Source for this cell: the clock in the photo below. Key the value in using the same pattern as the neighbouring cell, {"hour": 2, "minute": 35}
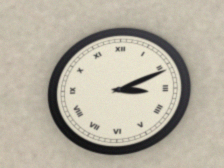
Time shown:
{"hour": 3, "minute": 11}
